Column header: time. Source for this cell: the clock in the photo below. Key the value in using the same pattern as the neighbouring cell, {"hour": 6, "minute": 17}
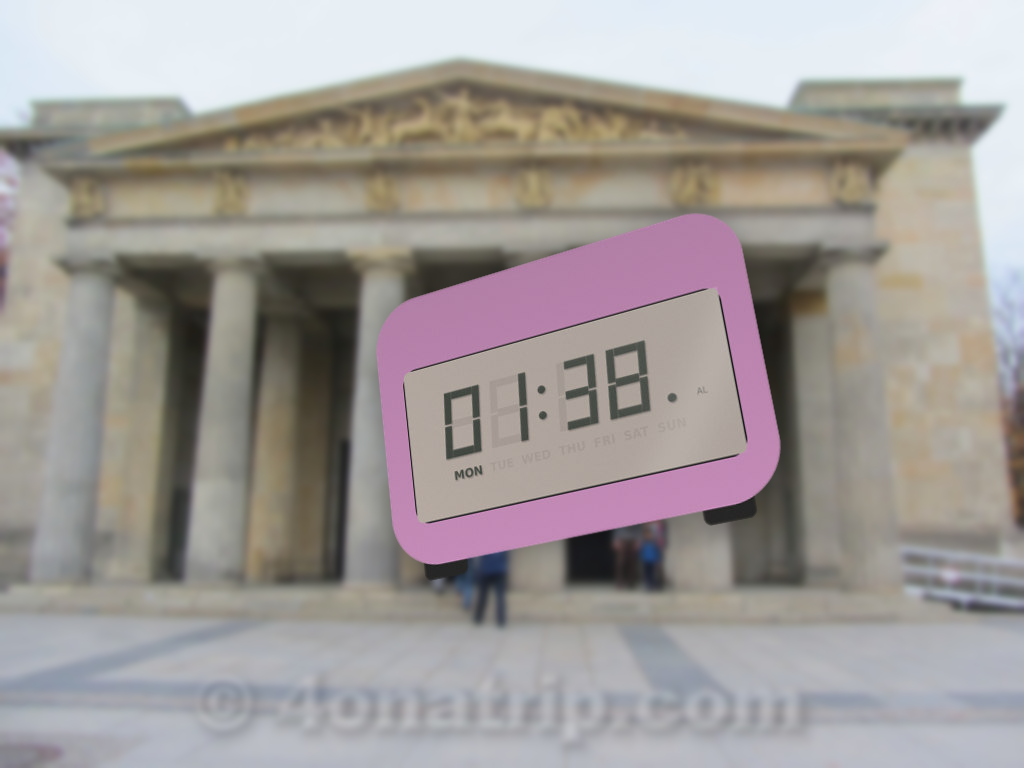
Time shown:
{"hour": 1, "minute": 38}
